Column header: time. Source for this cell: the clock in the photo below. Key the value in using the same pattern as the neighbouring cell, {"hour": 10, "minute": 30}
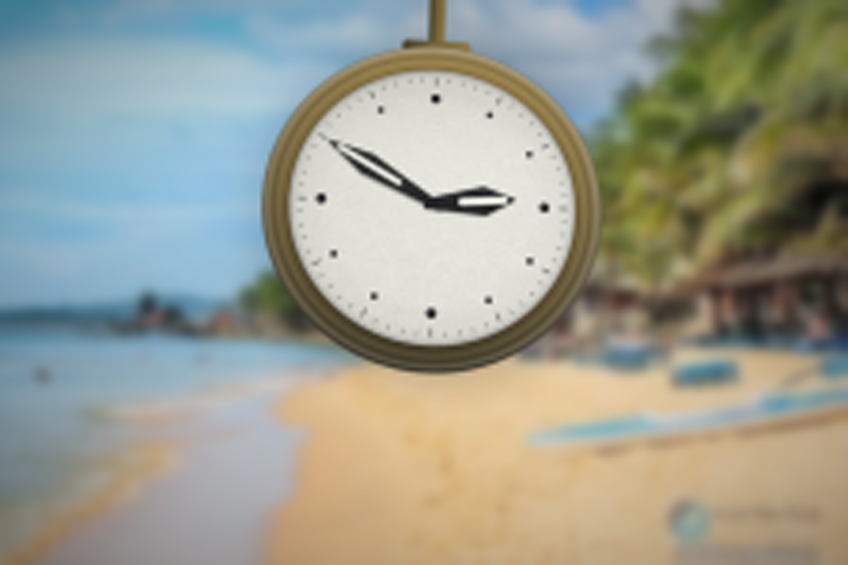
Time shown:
{"hour": 2, "minute": 50}
